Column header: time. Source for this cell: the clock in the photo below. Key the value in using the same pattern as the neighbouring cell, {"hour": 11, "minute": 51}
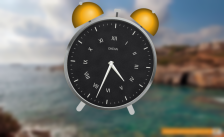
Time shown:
{"hour": 4, "minute": 33}
